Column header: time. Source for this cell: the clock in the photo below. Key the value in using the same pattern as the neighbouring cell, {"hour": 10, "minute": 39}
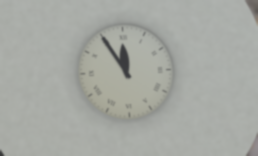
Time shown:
{"hour": 11, "minute": 55}
